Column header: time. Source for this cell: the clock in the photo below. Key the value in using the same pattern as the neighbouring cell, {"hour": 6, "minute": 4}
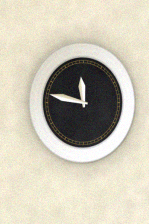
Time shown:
{"hour": 11, "minute": 47}
